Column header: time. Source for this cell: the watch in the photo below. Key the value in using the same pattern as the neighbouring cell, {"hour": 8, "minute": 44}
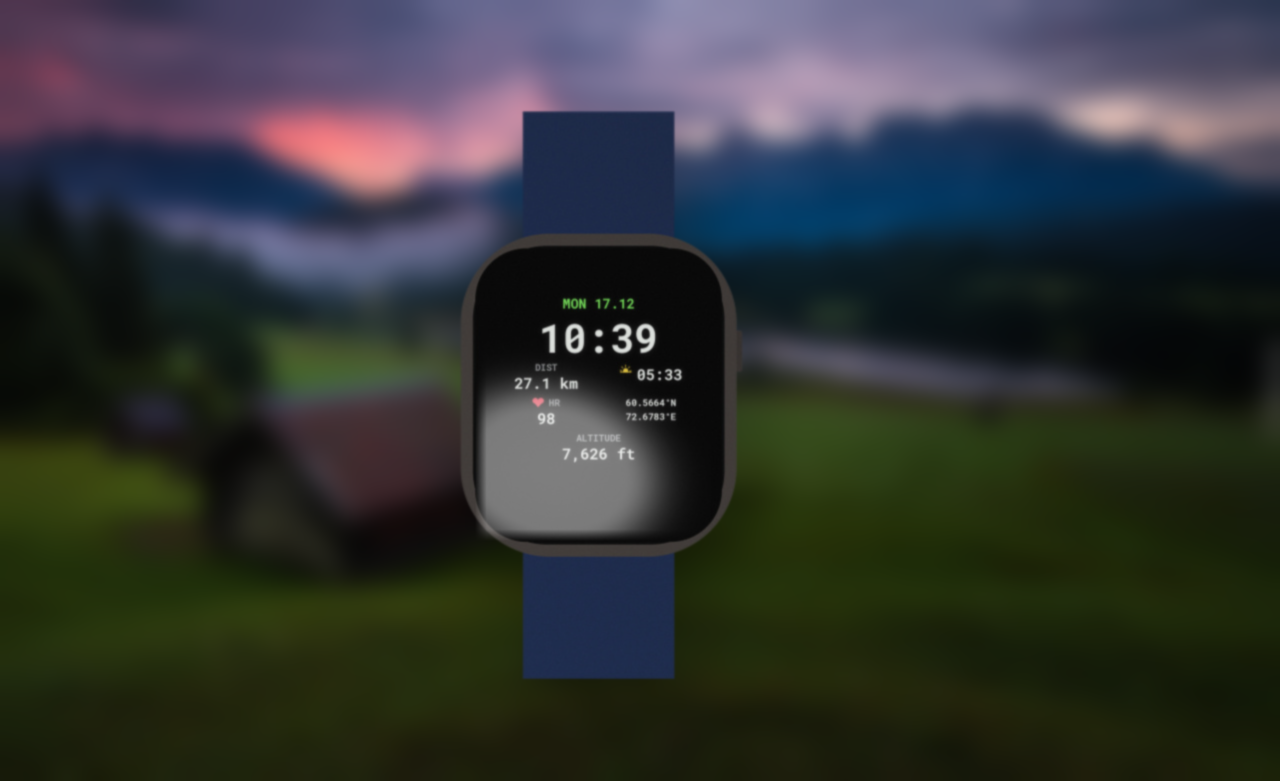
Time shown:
{"hour": 10, "minute": 39}
